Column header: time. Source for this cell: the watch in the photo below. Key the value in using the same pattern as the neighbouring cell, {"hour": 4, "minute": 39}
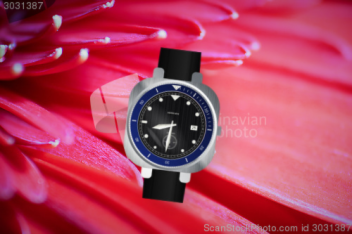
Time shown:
{"hour": 8, "minute": 31}
